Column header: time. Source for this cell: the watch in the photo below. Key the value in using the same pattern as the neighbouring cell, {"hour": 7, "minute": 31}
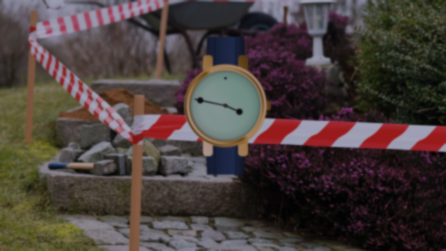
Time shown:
{"hour": 3, "minute": 47}
